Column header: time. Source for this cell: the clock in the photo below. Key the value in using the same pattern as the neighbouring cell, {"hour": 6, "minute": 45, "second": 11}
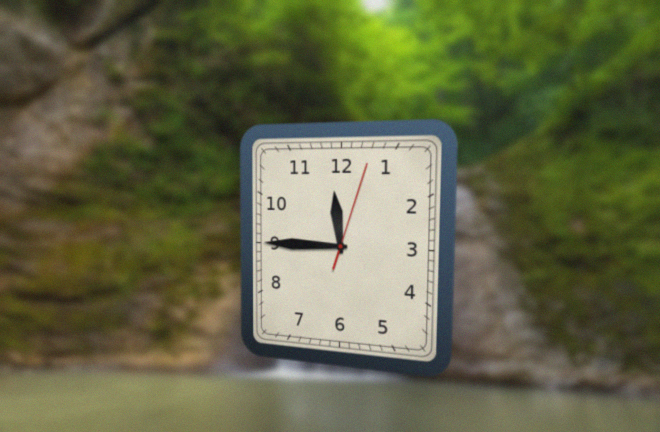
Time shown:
{"hour": 11, "minute": 45, "second": 3}
